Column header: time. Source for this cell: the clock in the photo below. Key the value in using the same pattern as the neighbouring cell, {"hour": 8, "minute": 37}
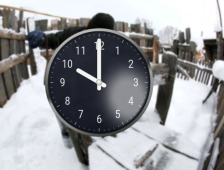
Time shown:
{"hour": 10, "minute": 0}
